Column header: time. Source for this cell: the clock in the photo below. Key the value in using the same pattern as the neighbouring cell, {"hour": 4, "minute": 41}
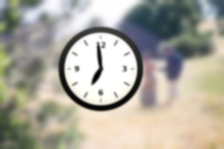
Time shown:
{"hour": 6, "minute": 59}
